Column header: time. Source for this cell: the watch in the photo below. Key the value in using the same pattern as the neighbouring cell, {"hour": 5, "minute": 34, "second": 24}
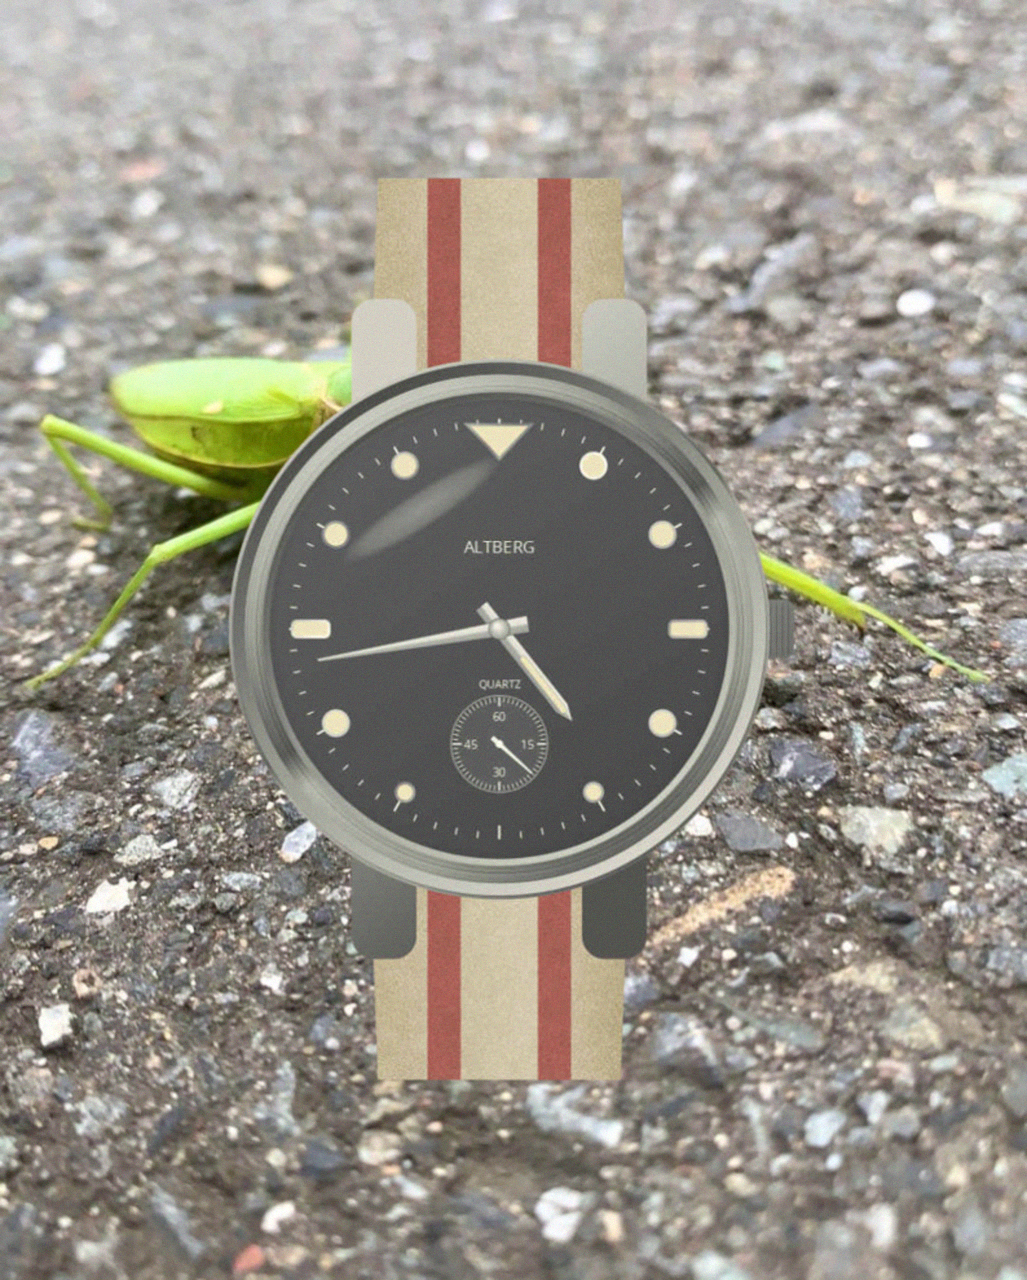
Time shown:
{"hour": 4, "minute": 43, "second": 22}
